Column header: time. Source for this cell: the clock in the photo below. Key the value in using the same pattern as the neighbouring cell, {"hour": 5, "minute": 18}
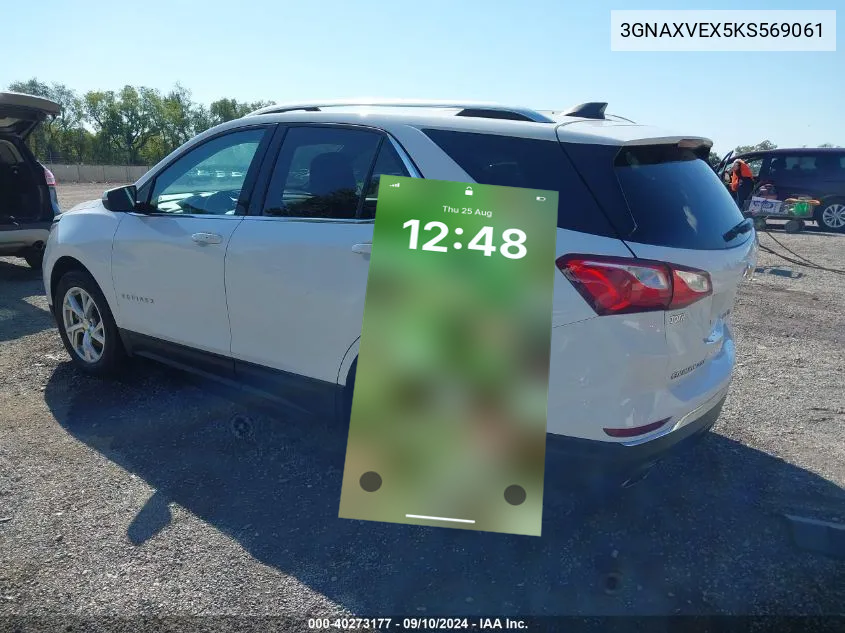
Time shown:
{"hour": 12, "minute": 48}
